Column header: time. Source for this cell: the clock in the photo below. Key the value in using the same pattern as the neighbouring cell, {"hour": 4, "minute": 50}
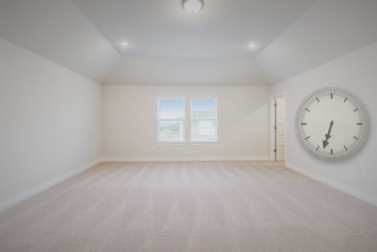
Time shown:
{"hour": 6, "minute": 33}
